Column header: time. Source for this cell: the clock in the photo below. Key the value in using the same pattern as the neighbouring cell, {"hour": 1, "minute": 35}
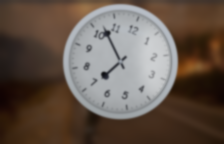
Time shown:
{"hour": 6, "minute": 52}
